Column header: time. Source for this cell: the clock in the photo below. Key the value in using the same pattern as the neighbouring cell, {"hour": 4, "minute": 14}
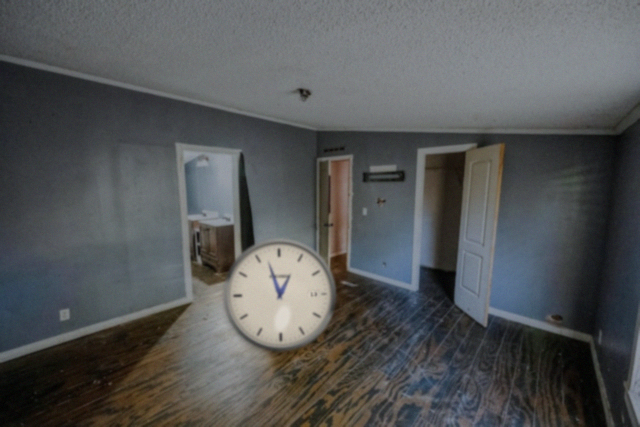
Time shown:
{"hour": 12, "minute": 57}
